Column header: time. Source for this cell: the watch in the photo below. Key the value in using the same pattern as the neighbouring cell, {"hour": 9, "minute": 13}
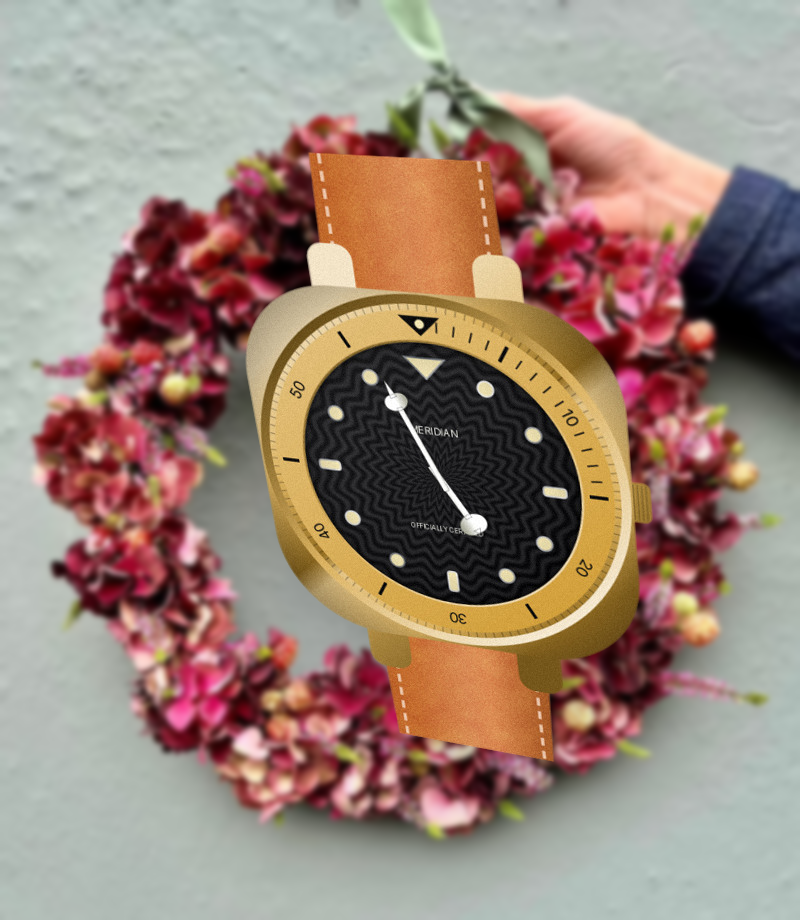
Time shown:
{"hour": 4, "minute": 56}
